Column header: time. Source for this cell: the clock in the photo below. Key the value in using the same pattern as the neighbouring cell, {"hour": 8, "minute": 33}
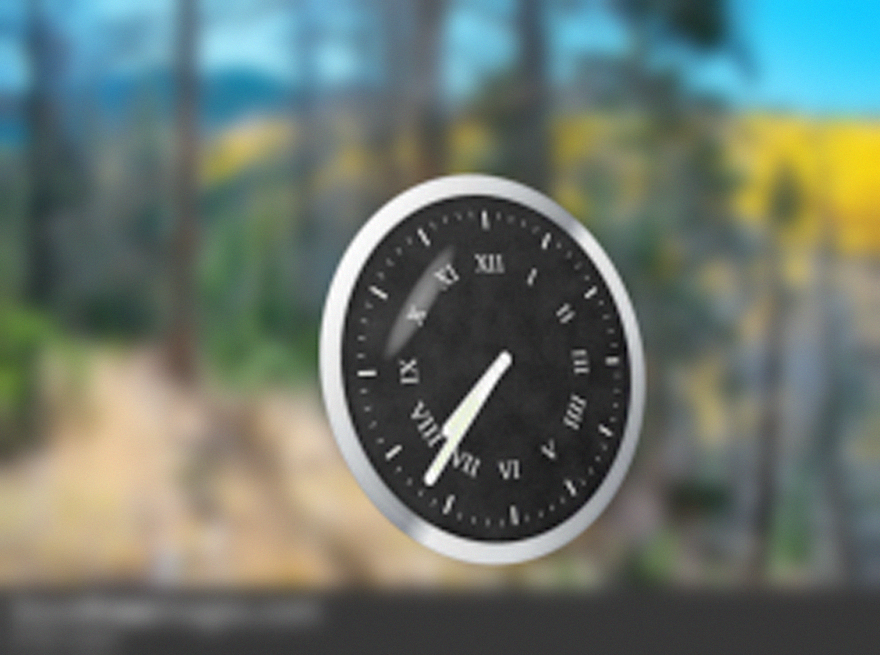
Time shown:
{"hour": 7, "minute": 37}
